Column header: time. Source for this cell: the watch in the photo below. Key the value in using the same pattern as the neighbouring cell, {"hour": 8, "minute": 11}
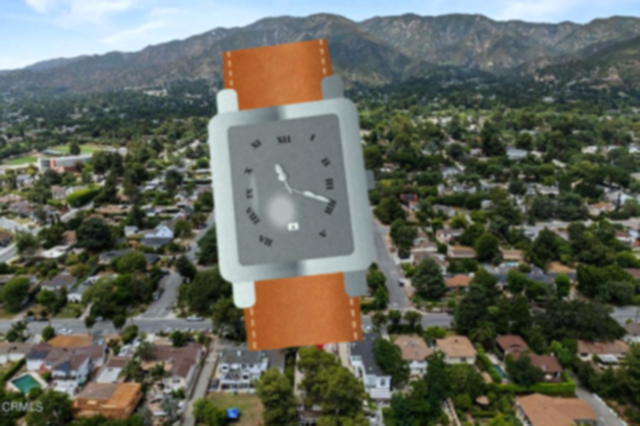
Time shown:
{"hour": 11, "minute": 19}
